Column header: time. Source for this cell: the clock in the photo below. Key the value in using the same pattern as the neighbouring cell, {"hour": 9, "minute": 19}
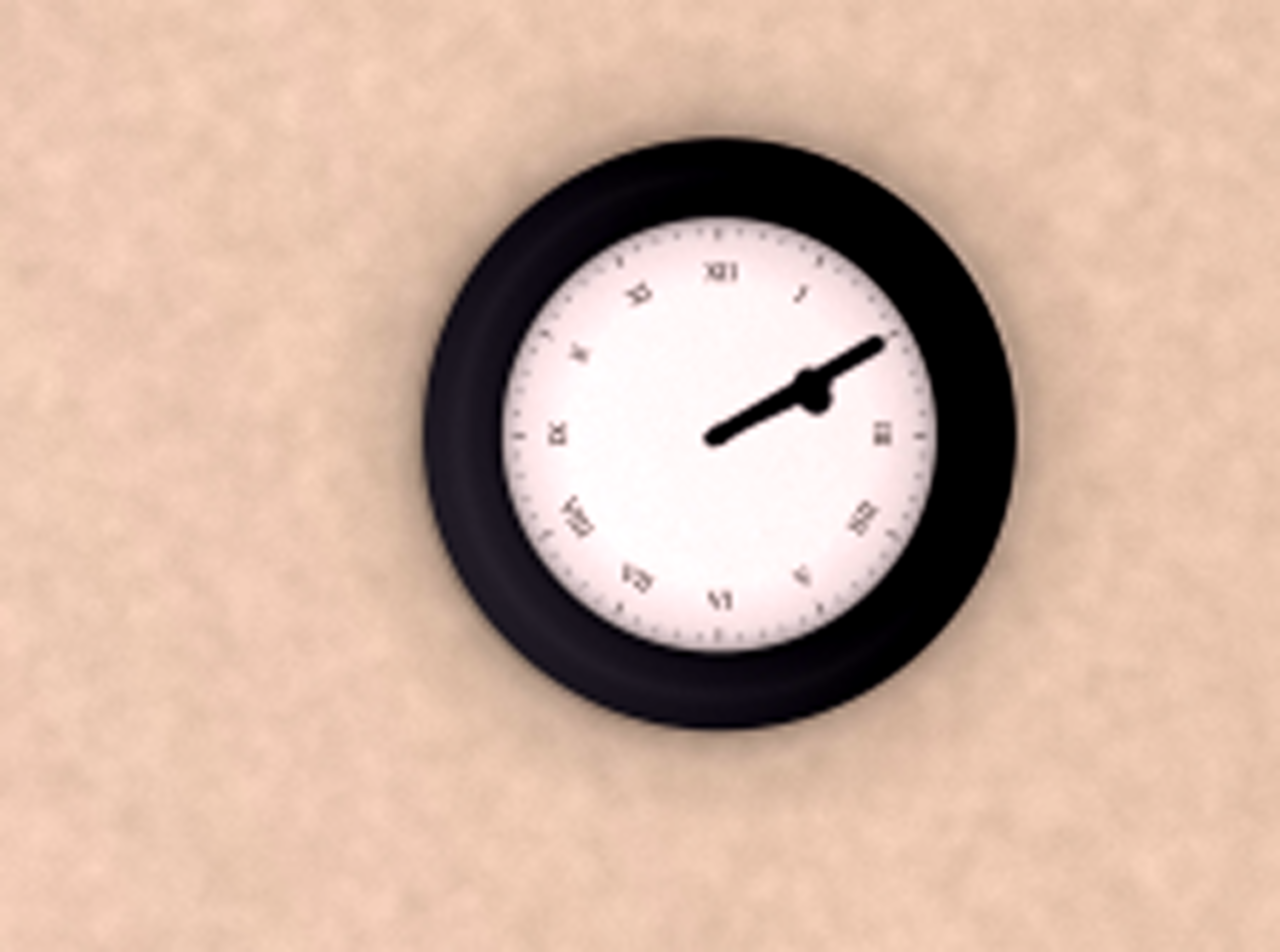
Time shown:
{"hour": 2, "minute": 10}
